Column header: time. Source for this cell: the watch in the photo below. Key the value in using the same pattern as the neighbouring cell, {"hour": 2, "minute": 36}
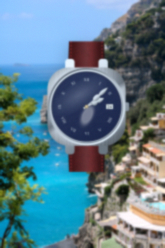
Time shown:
{"hour": 2, "minute": 8}
